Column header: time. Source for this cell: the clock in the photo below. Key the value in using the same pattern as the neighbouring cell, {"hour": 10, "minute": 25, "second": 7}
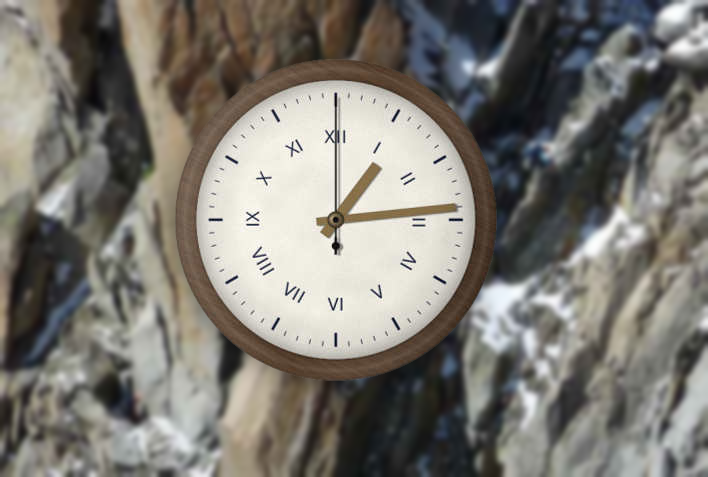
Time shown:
{"hour": 1, "minute": 14, "second": 0}
